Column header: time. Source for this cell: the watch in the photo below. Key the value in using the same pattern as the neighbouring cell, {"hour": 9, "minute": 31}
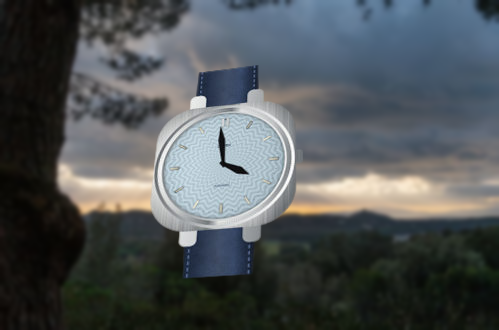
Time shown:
{"hour": 3, "minute": 59}
